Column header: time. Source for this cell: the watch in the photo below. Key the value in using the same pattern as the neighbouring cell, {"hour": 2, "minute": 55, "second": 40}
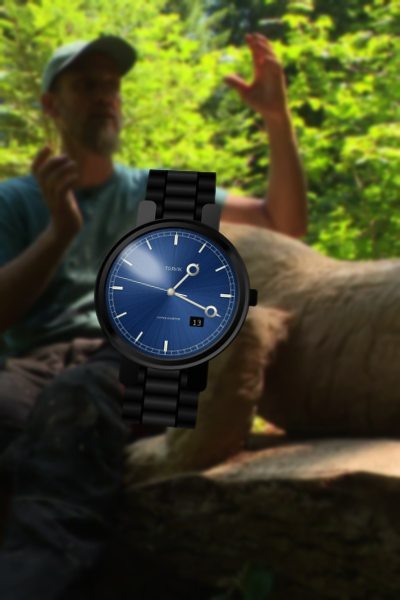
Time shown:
{"hour": 1, "minute": 18, "second": 47}
